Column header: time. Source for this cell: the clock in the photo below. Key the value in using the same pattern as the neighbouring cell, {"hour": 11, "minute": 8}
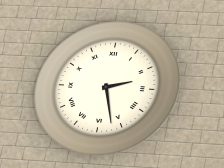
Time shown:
{"hour": 2, "minute": 27}
